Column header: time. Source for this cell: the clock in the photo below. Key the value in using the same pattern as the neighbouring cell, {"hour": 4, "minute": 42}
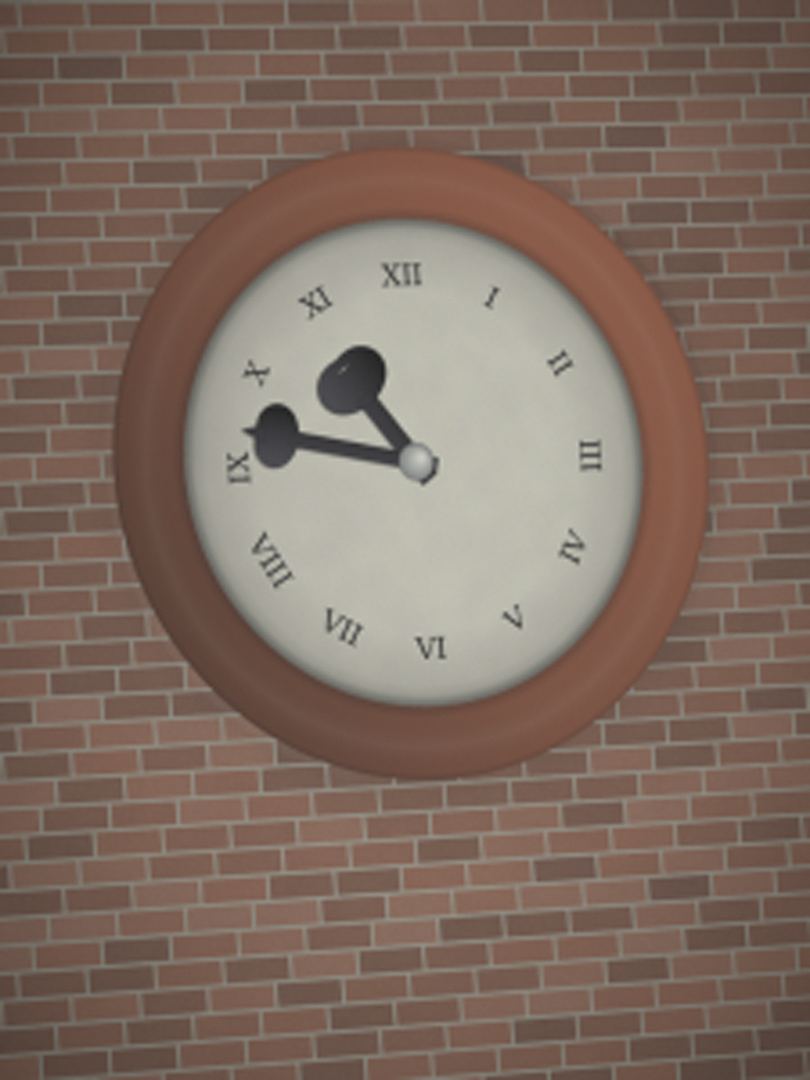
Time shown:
{"hour": 10, "minute": 47}
